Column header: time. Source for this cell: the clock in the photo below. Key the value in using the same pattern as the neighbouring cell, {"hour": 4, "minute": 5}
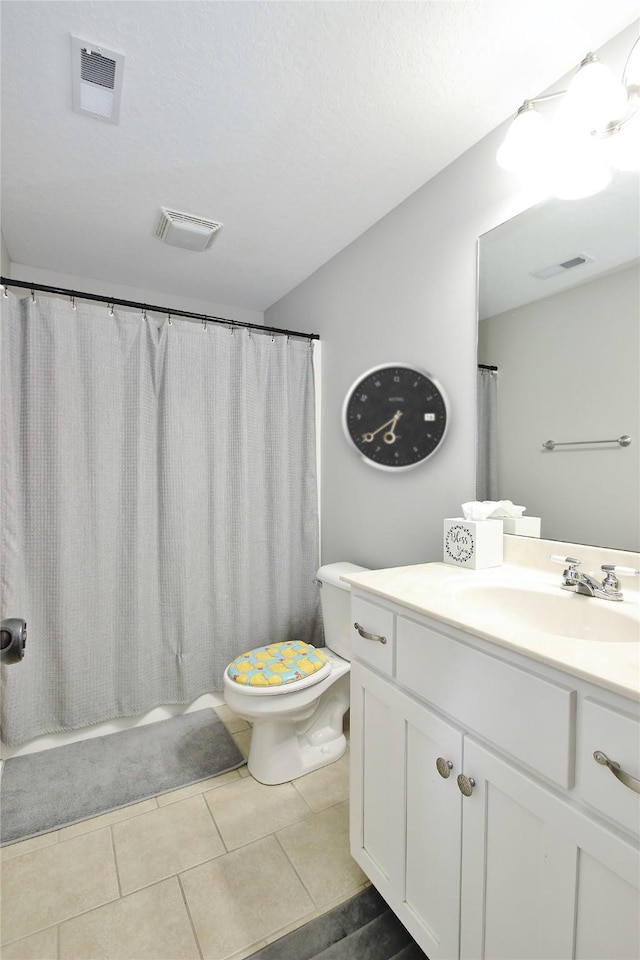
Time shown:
{"hour": 6, "minute": 39}
